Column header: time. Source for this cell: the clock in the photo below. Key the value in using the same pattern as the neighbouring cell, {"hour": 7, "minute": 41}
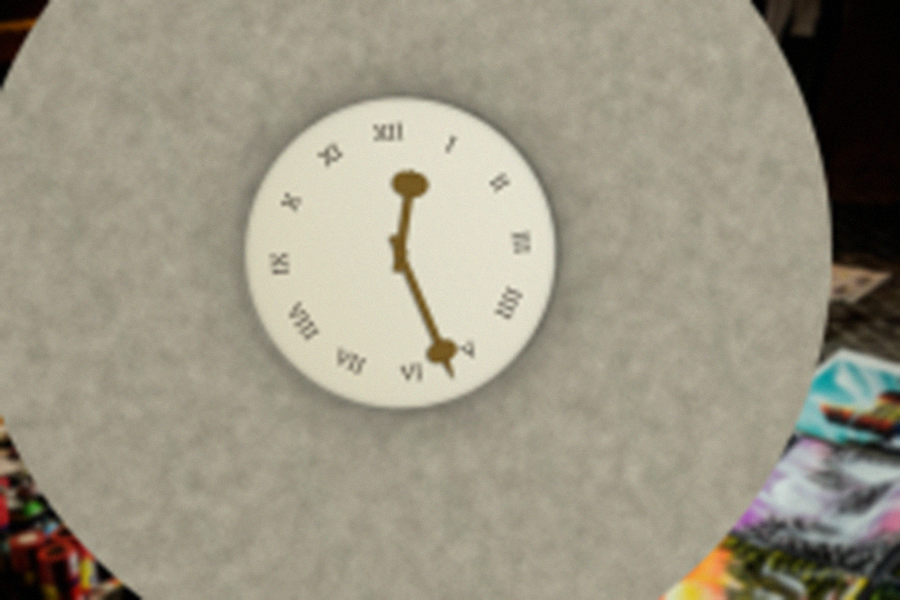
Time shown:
{"hour": 12, "minute": 27}
